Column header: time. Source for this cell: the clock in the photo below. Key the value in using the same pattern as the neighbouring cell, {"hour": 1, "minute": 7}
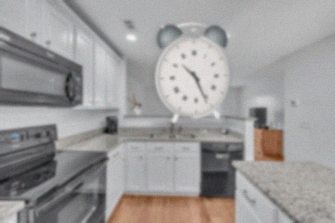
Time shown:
{"hour": 10, "minute": 26}
